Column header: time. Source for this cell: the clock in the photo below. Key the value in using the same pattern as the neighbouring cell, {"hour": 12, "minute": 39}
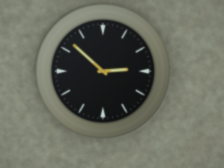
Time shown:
{"hour": 2, "minute": 52}
